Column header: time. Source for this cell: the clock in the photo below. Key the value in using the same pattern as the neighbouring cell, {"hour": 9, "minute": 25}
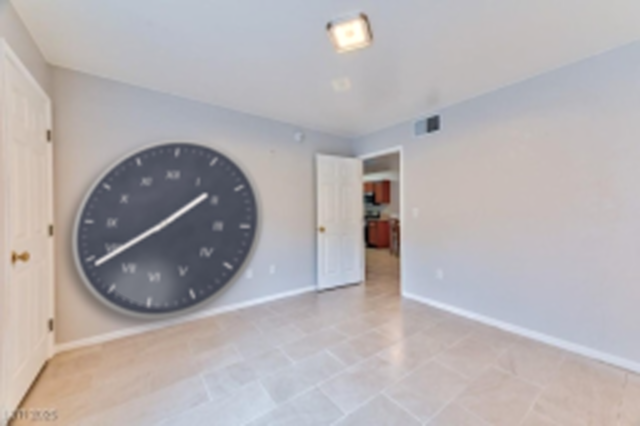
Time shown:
{"hour": 1, "minute": 39}
